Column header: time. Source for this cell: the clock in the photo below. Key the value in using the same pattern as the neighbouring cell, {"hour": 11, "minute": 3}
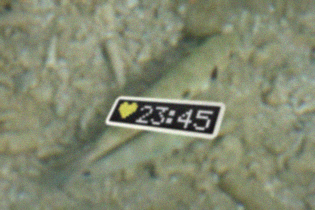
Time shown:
{"hour": 23, "minute": 45}
